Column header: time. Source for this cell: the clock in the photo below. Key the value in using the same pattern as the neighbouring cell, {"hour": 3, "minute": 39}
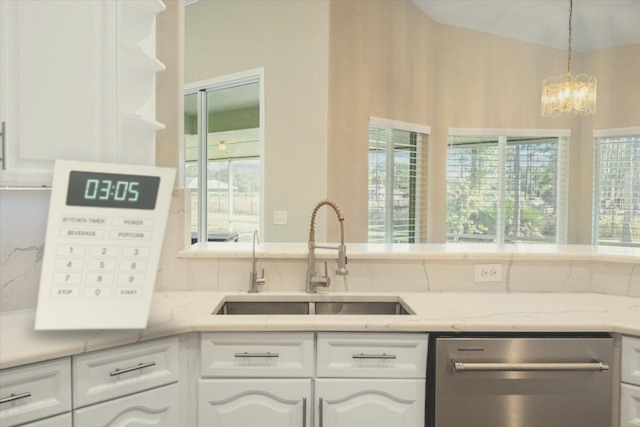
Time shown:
{"hour": 3, "minute": 5}
